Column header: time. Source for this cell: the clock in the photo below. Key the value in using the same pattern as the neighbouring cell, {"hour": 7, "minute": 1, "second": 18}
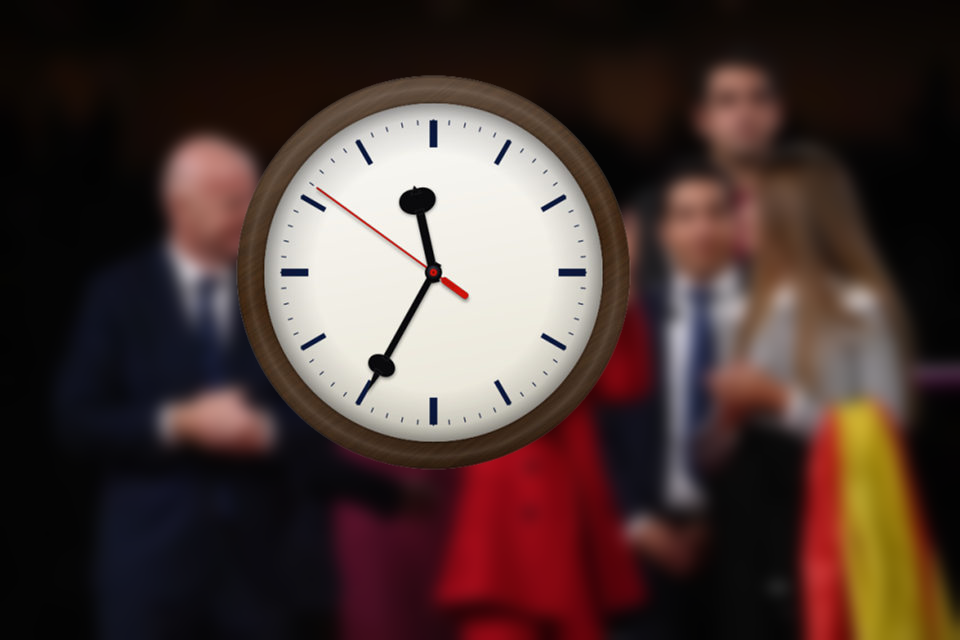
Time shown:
{"hour": 11, "minute": 34, "second": 51}
